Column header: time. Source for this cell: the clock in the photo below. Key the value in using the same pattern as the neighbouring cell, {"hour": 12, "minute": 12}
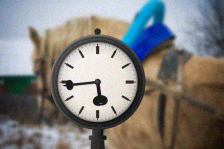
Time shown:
{"hour": 5, "minute": 44}
